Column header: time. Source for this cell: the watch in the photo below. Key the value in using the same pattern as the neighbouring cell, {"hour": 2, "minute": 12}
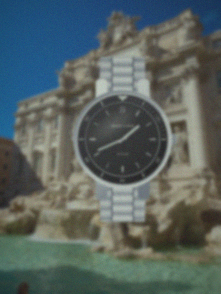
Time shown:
{"hour": 1, "minute": 41}
